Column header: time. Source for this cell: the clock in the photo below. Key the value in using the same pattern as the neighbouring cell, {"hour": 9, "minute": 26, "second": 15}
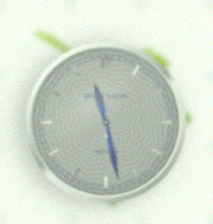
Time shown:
{"hour": 11, "minute": 28, "second": 0}
